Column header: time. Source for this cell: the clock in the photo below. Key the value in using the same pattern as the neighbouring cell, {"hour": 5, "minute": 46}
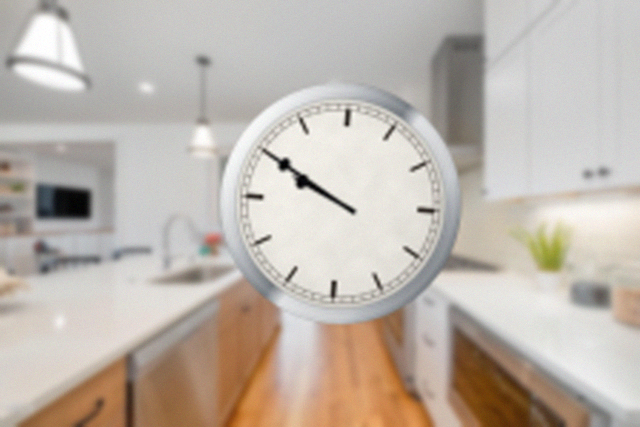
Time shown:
{"hour": 9, "minute": 50}
